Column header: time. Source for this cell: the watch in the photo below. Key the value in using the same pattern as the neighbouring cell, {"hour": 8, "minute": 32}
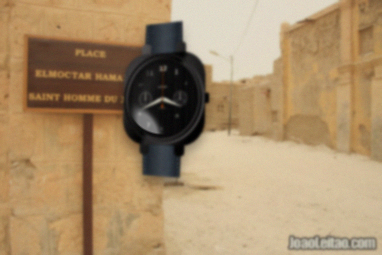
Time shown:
{"hour": 3, "minute": 41}
